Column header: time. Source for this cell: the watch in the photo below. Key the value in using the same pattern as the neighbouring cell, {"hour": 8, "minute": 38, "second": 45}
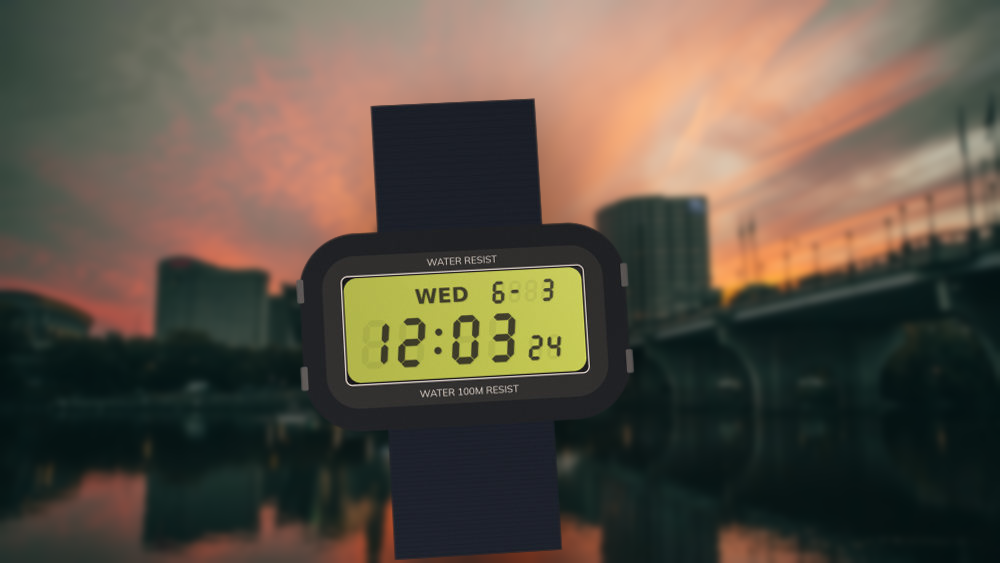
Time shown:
{"hour": 12, "minute": 3, "second": 24}
